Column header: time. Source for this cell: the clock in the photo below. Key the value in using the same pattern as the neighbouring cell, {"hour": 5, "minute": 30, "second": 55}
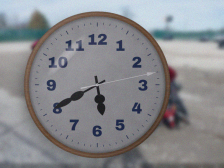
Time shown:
{"hour": 5, "minute": 40, "second": 13}
